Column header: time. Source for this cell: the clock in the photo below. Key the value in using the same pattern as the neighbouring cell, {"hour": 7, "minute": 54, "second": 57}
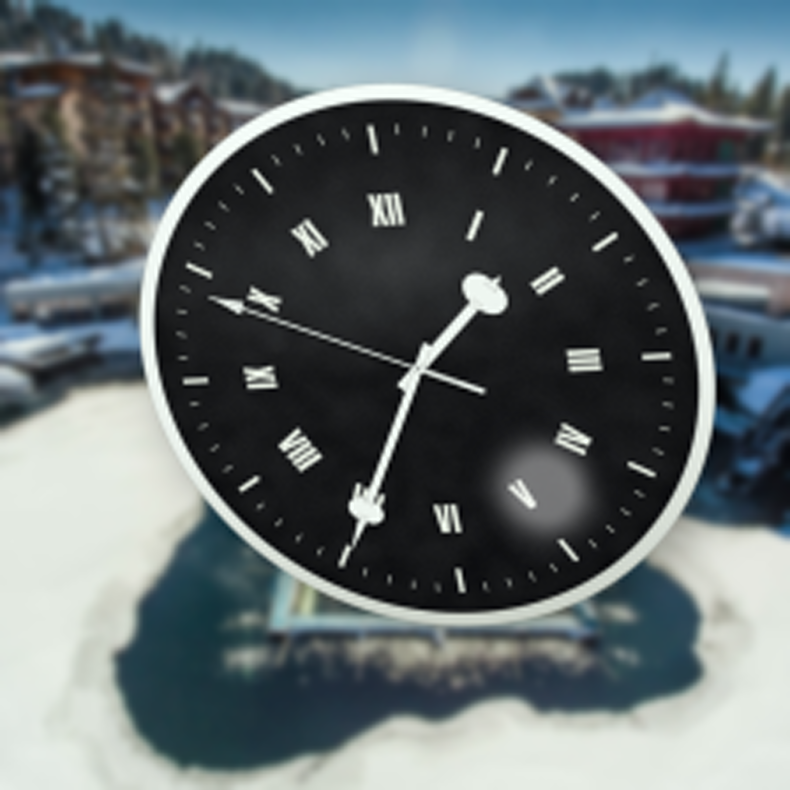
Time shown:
{"hour": 1, "minute": 34, "second": 49}
